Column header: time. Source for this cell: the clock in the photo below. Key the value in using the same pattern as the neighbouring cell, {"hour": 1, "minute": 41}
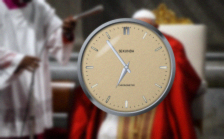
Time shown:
{"hour": 6, "minute": 54}
